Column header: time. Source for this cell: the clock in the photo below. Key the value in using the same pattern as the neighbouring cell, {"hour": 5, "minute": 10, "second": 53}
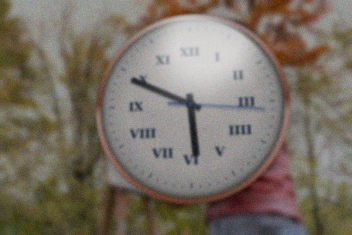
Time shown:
{"hour": 5, "minute": 49, "second": 16}
